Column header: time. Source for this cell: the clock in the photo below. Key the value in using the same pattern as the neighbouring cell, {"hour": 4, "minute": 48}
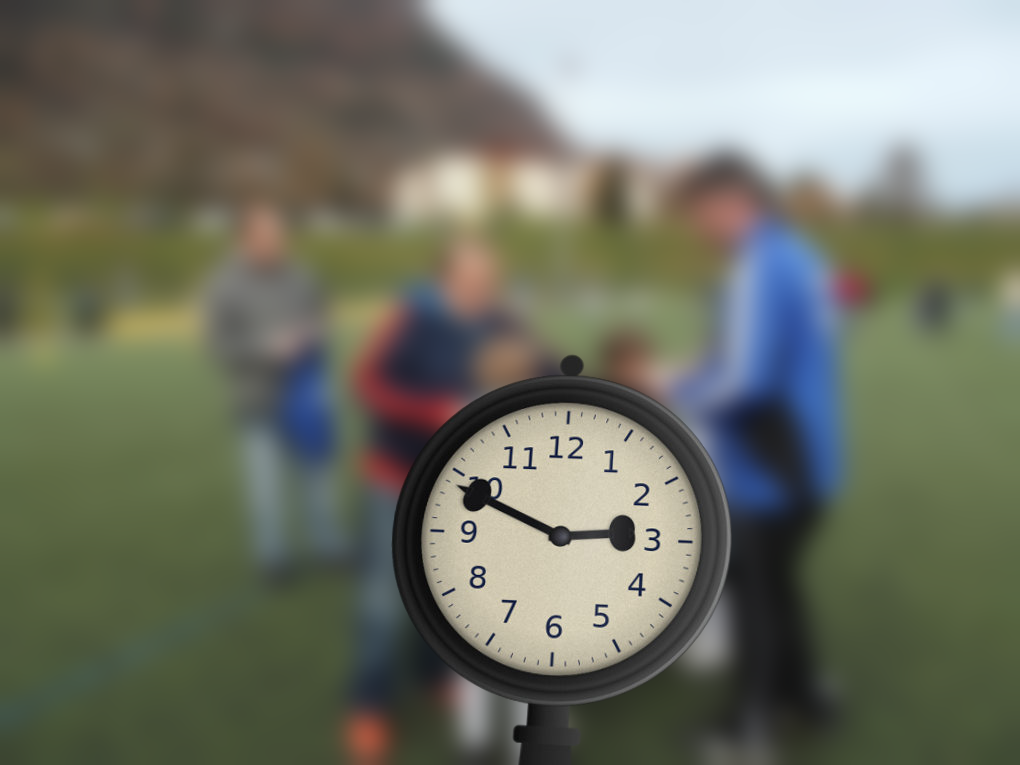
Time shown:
{"hour": 2, "minute": 49}
